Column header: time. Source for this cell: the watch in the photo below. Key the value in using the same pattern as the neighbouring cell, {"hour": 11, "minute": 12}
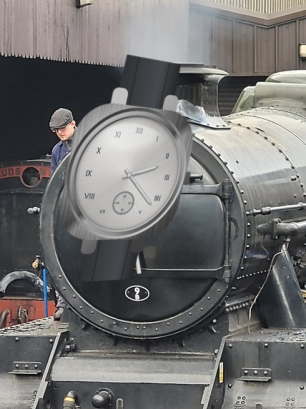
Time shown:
{"hour": 2, "minute": 22}
